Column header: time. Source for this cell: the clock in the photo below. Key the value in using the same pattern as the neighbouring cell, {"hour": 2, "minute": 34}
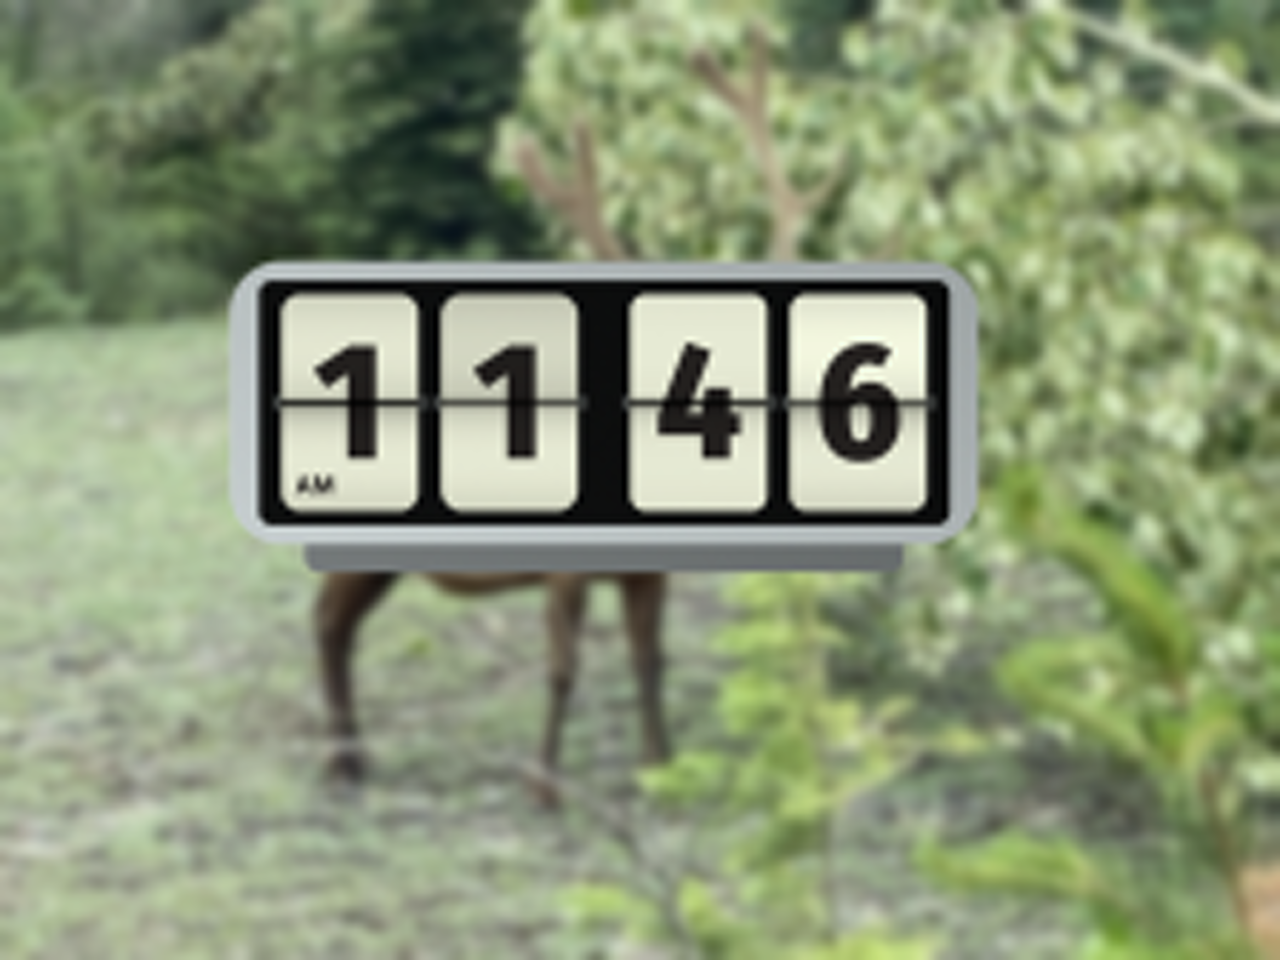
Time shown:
{"hour": 11, "minute": 46}
